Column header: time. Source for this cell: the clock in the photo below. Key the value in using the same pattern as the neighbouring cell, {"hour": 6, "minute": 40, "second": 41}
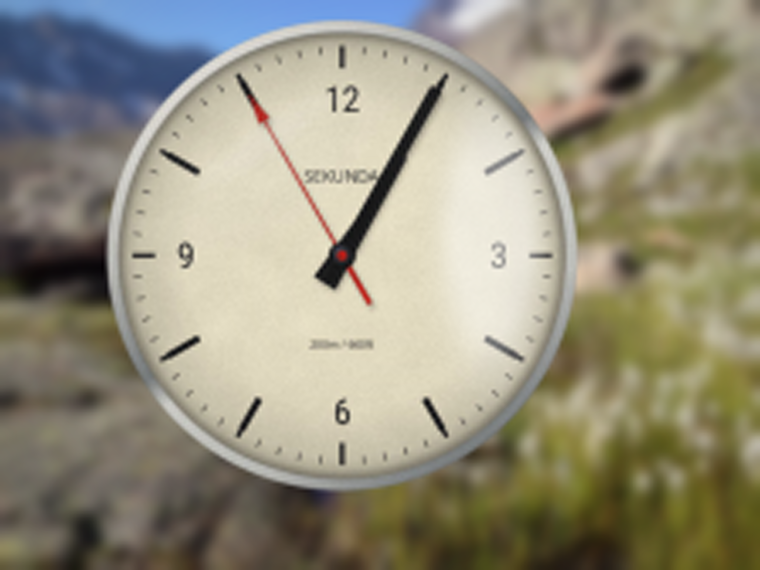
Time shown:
{"hour": 1, "minute": 4, "second": 55}
